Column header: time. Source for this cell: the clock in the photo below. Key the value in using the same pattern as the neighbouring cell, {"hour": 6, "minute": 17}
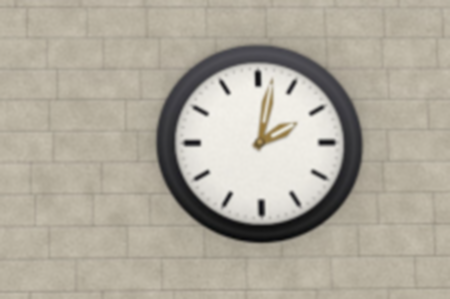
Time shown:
{"hour": 2, "minute": 2}
